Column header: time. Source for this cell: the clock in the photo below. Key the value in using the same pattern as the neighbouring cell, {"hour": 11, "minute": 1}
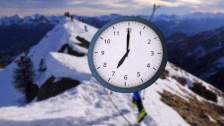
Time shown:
{"hour": 7, "minute": 0}
